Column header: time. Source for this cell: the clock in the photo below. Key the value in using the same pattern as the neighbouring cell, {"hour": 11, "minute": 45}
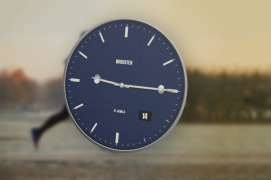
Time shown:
{"hour": 9, "minute": 15}
